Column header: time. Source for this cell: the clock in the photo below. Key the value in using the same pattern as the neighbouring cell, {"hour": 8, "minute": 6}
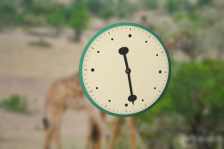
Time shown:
{"hour": 11, "minute": 28}
